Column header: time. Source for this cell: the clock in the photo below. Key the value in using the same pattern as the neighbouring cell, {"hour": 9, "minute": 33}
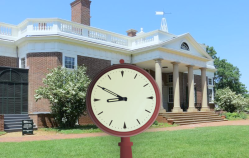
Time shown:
{"hour": 8, "minute": 50}
